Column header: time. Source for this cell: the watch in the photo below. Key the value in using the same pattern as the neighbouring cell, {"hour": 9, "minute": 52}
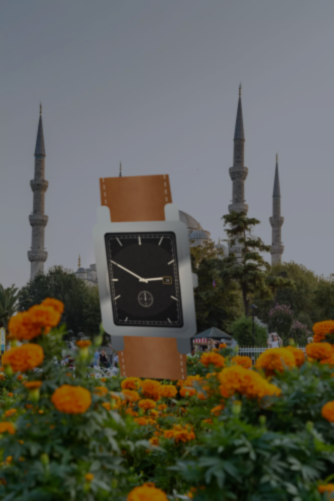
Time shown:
{"hour": 2, "minute": 50}
